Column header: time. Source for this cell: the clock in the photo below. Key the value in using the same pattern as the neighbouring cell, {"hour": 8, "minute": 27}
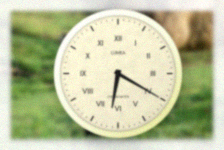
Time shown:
{"hour": 6, "minute": 20}
